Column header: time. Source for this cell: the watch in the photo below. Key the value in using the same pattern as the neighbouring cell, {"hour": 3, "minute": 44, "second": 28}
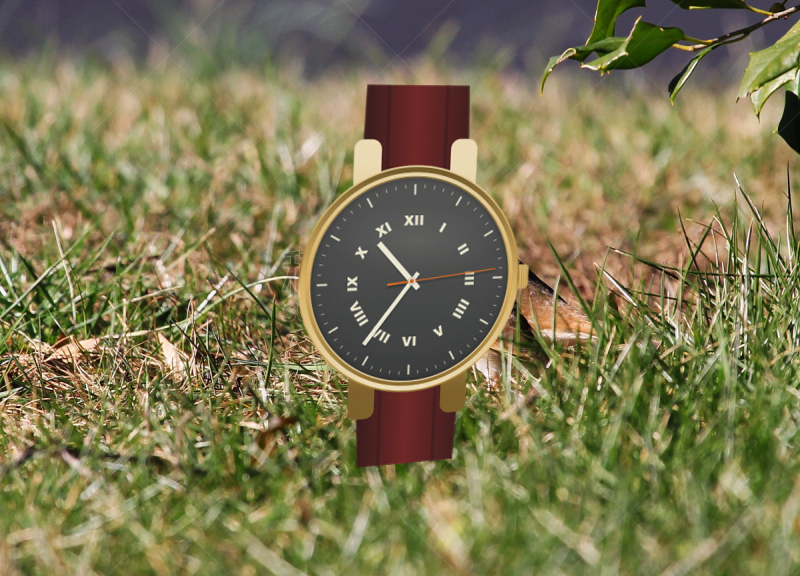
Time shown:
{"hour": 10, "minute": 36, "second": 14}
